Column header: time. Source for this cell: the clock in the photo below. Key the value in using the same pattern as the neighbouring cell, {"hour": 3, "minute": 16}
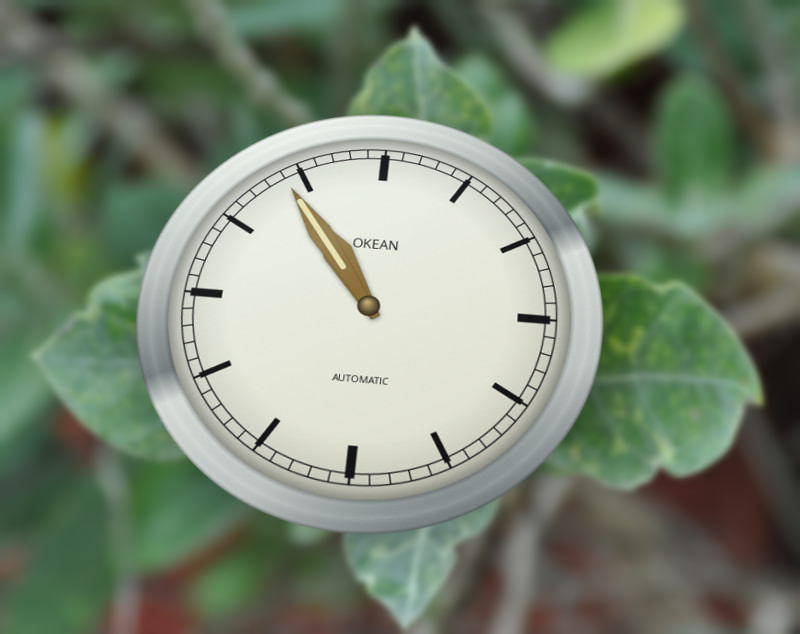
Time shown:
{"hour": 10, "minute": 54}
